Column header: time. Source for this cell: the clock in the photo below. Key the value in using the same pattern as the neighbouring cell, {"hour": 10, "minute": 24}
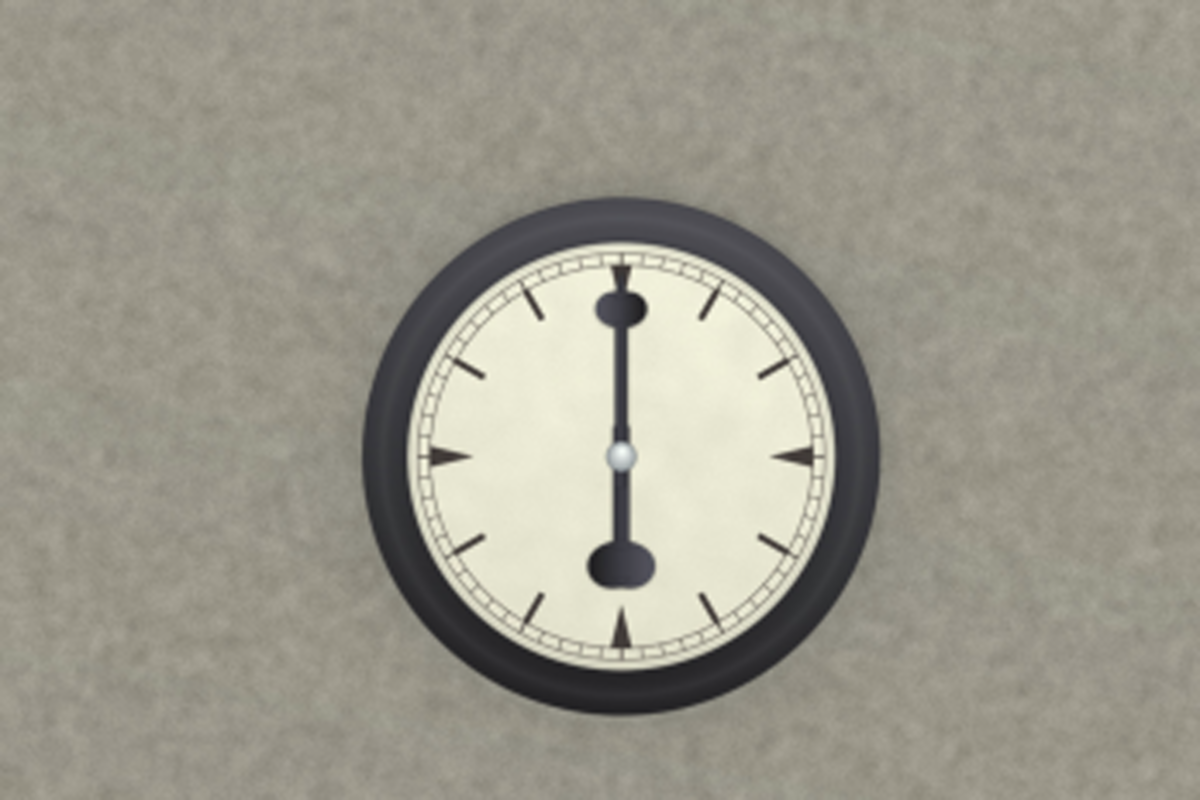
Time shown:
{"hour": 6, "minute": 0}
